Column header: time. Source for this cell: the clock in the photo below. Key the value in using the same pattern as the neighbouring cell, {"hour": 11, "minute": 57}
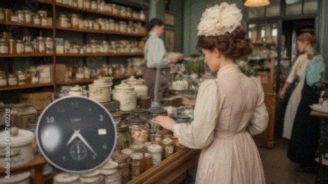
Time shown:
{"hour": 7, "minute": 24}
